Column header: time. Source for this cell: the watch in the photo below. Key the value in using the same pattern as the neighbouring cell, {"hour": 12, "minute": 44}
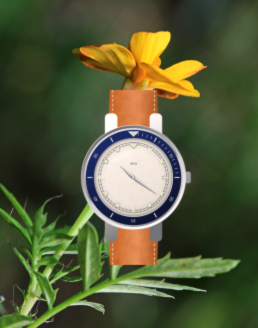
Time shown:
{"hour": 10, "minute": 21}
